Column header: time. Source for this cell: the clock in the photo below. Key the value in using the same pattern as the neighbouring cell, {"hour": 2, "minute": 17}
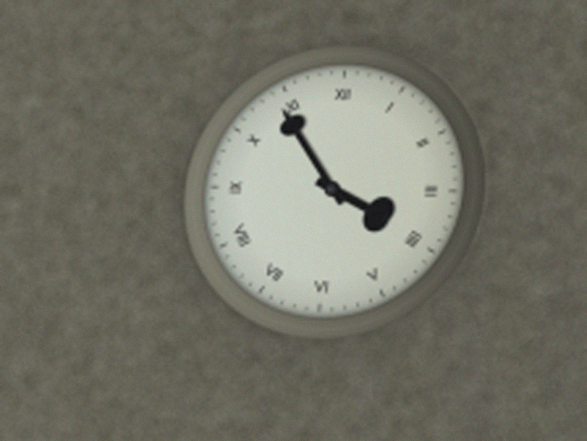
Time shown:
{"hour": 3, "minute": 54}
